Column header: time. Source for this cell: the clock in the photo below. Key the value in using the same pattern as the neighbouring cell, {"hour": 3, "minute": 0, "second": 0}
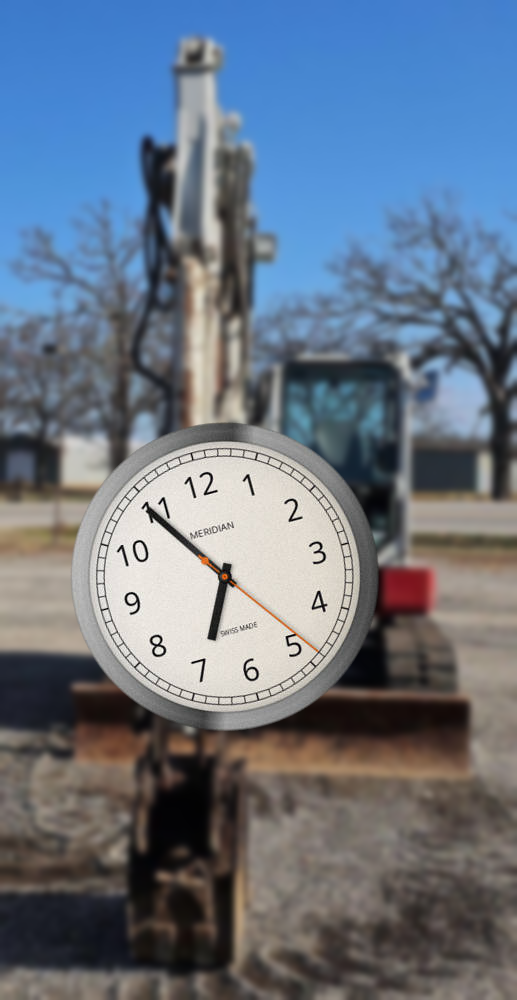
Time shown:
{"hour": 6, "minute": 54, "second": 24}
